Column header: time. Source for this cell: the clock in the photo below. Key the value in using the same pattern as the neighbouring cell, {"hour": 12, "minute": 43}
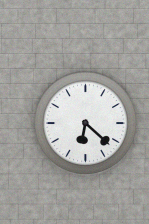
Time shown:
{"hour": 6, "minute": 22}
